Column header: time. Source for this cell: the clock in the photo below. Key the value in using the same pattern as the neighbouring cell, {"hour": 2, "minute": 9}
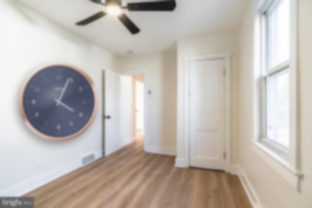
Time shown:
{"hour": 4, "minute": 4}
